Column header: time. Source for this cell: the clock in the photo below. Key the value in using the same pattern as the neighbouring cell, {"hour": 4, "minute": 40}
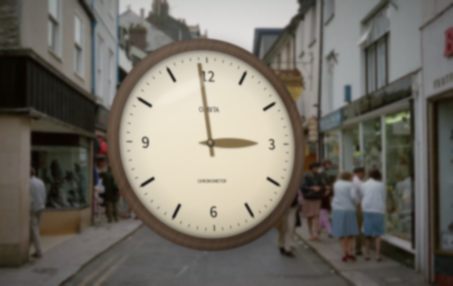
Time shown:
{"hour": 2, "minute": 59}
